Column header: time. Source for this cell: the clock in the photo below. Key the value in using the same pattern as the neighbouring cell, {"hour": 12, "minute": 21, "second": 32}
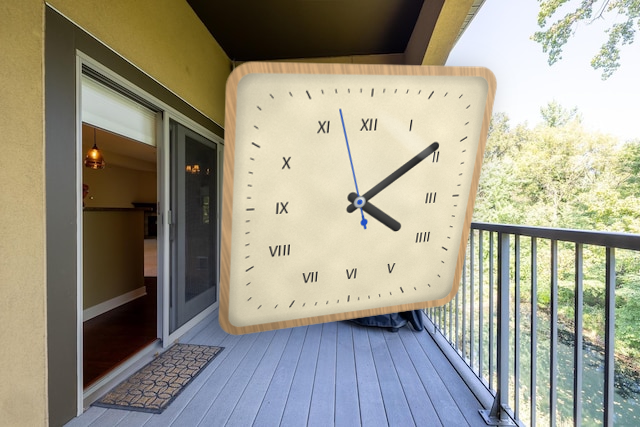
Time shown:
{"hour": 4, "minute": 8, "second": 57}
